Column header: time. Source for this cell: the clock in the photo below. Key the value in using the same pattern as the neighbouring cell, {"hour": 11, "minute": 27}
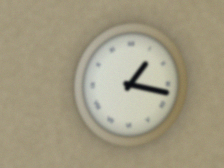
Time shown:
{"hour": 1, "minute": 17}
